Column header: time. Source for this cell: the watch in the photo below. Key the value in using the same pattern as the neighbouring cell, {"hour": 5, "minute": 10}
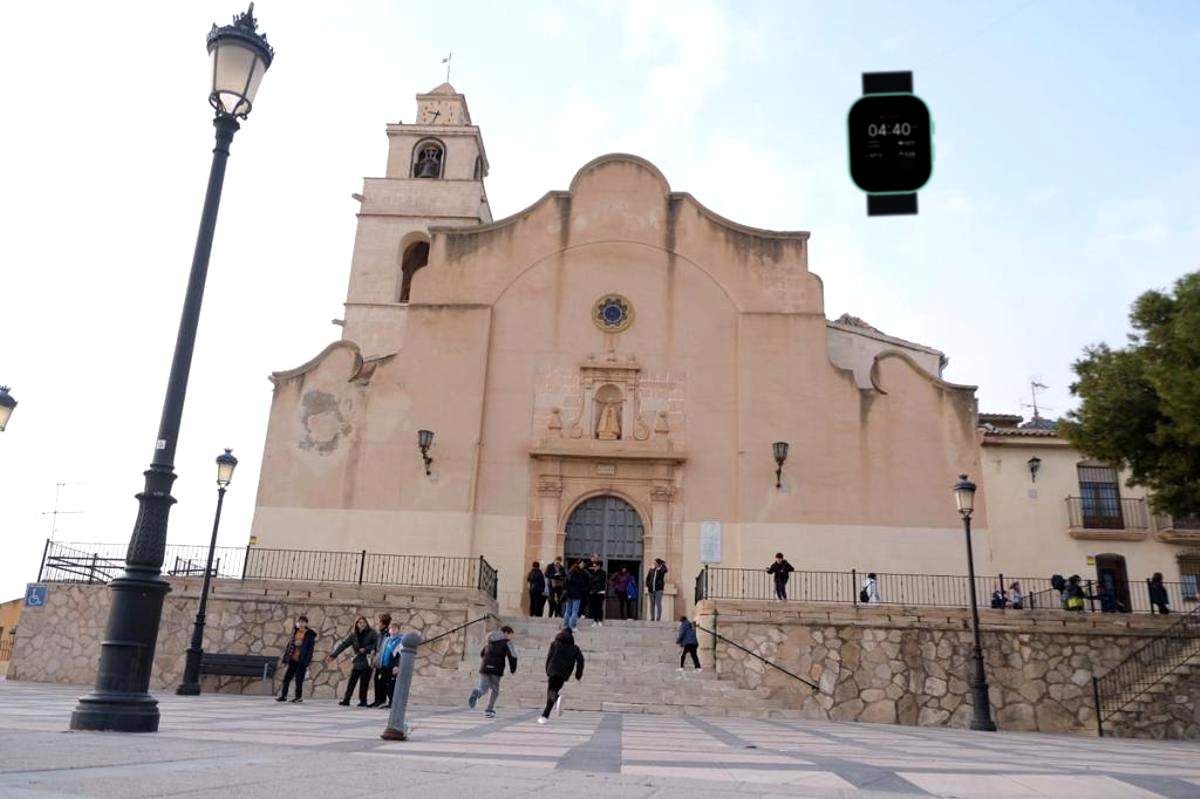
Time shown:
{"hour": 4, "minute": 40}
